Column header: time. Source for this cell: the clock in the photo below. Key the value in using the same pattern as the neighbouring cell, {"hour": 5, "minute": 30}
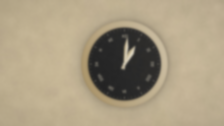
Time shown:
{"hour": 1, "minute": 1}
